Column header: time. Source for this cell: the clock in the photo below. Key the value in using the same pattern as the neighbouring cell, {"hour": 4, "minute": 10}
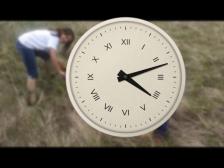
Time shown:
{"hour": 4, "minute": 12}
